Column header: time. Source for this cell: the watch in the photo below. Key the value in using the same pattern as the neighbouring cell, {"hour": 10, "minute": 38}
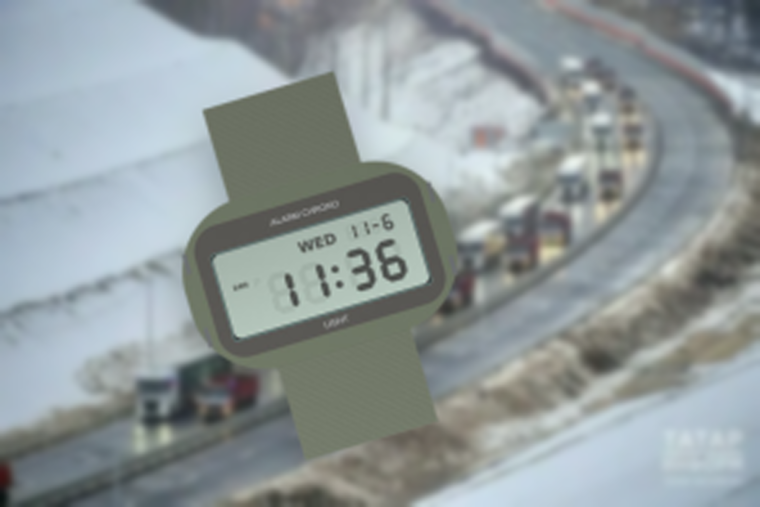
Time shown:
{"hour": 11, "minute": 36}
